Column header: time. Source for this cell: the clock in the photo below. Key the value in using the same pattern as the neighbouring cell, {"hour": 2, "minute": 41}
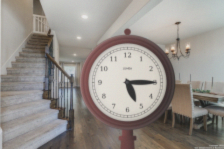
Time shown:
{"hour": 5, "minute": 15}
